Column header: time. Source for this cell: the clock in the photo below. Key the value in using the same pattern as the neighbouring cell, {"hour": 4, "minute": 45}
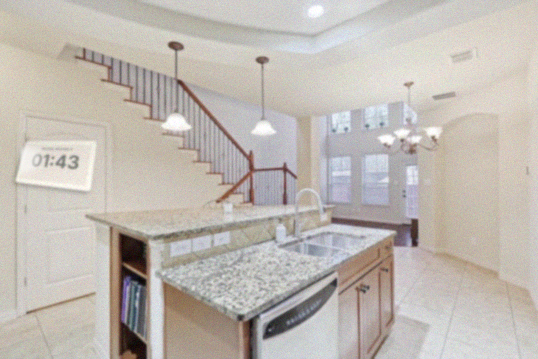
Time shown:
{"hour": 1, "minute": 43}
